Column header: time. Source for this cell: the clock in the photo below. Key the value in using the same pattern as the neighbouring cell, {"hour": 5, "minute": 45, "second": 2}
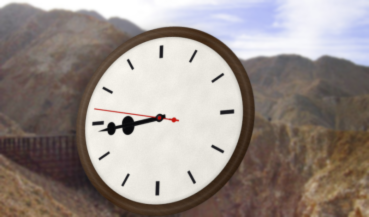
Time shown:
{"hour": 8, "minute": 43, "second": 47}
